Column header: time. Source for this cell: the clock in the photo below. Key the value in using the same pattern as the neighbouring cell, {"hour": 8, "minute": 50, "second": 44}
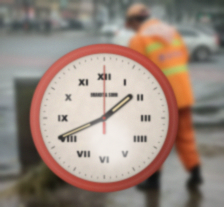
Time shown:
{"hour": 1, "minute": 41, "second": 0}
